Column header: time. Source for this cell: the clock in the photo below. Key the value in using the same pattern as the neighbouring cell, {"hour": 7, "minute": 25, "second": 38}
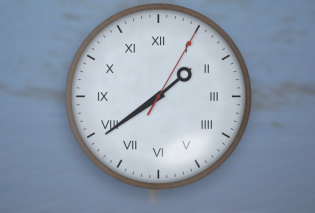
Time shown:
{"hour": 1, "minute": 39, "second": 5}
